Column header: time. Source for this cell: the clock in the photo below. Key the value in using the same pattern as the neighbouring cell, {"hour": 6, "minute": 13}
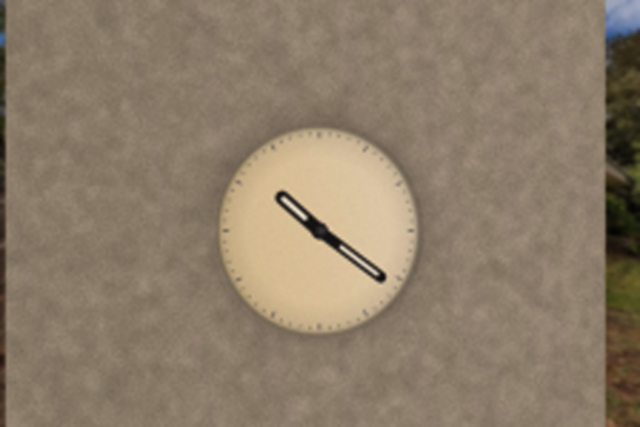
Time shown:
{"hour": 10, "minute": 21}
